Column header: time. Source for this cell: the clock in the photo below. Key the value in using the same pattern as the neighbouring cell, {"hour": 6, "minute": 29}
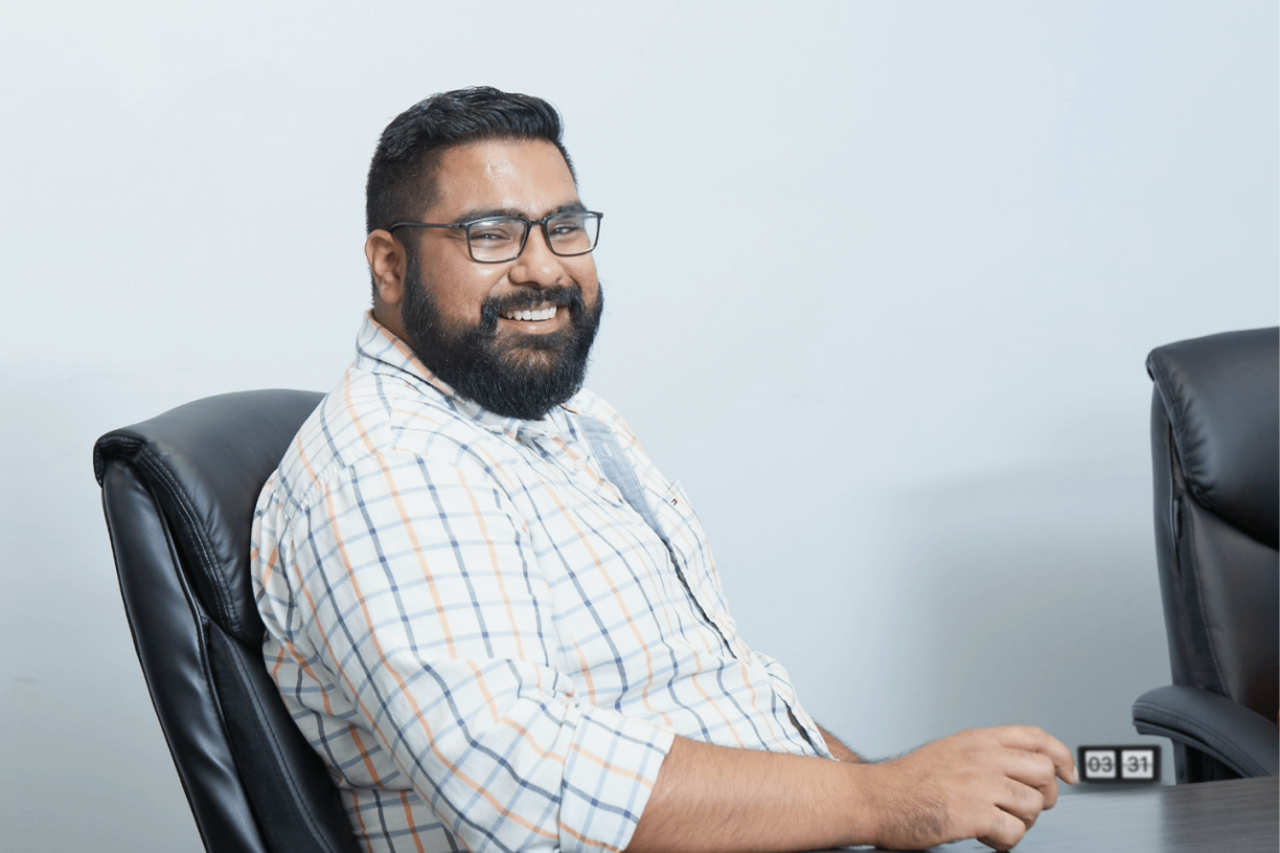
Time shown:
{"hour": 3, "minute": 31}
